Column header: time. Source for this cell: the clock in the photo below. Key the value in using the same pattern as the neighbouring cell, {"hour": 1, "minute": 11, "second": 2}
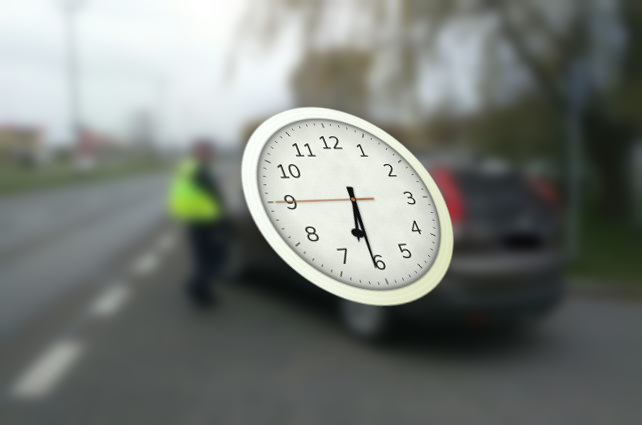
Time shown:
{"hour": 6, "minute": 30, "second": 45}
